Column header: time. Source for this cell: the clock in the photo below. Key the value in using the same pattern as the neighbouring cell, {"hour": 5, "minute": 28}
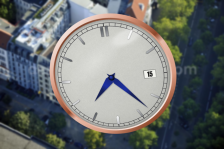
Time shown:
{"hour": 7, "minute": 23}
